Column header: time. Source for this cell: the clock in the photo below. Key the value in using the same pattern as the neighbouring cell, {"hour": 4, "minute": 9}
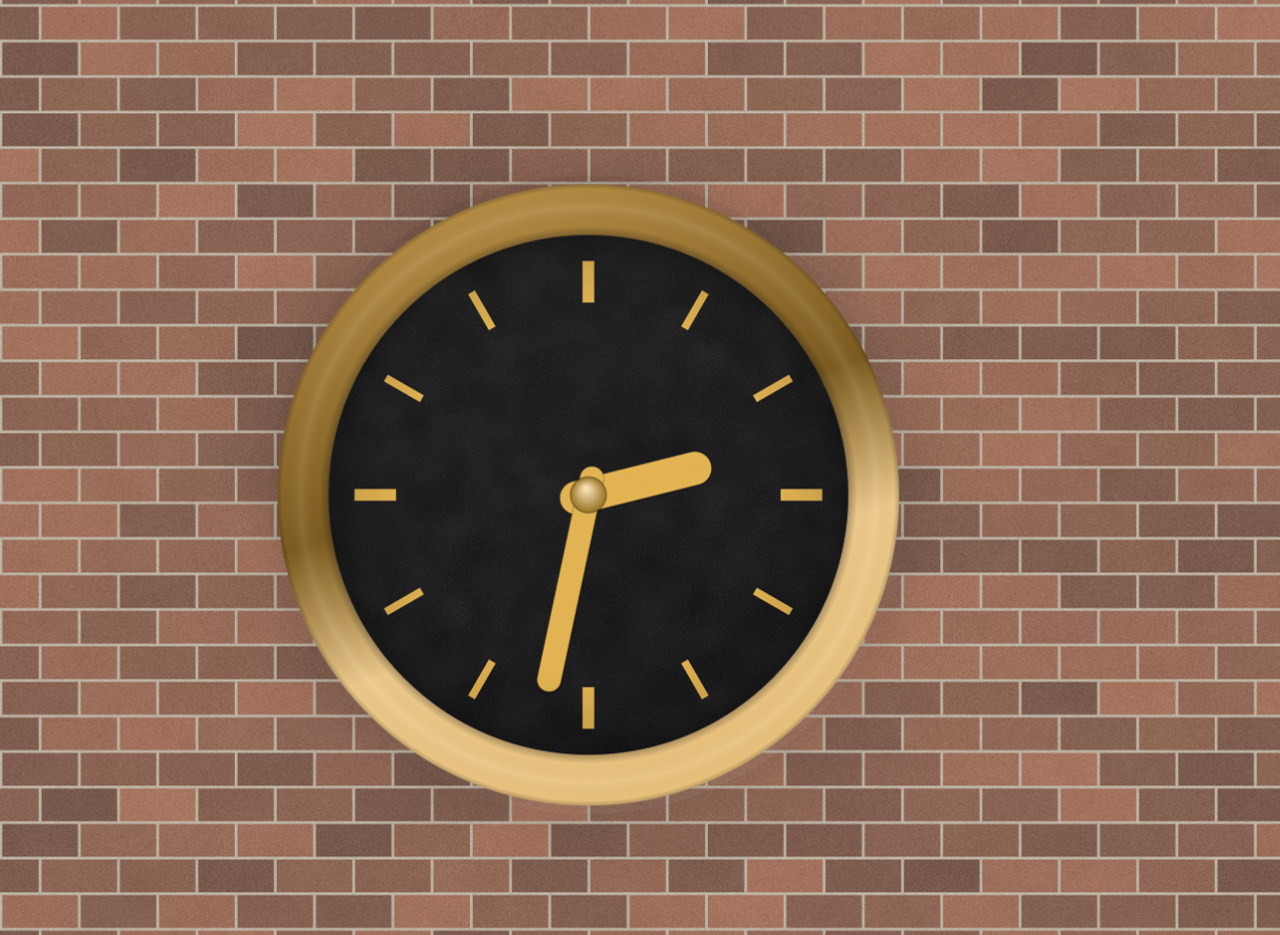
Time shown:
{"hour": 2, "minute": 32}
